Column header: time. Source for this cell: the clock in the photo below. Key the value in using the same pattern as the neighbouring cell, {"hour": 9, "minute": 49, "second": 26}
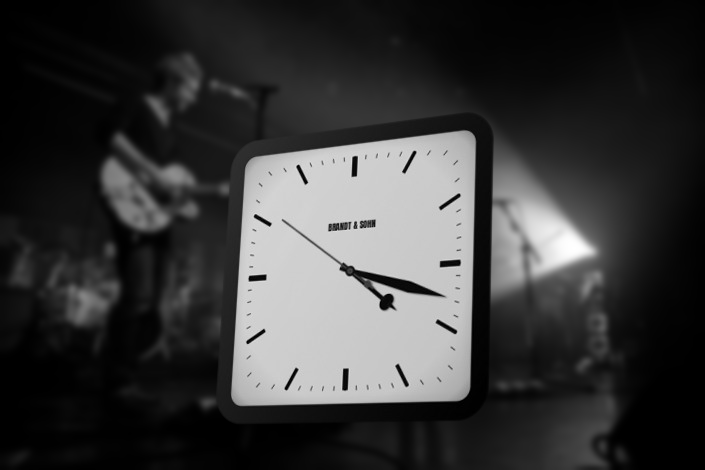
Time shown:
{"hour": 4, "minute": 17, "second": 51}
